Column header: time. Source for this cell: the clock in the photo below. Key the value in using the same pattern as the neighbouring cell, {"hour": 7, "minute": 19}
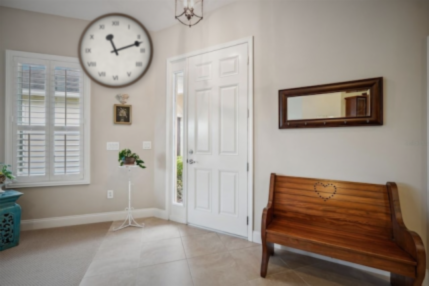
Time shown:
{"hour": 11, "minute": 12}
